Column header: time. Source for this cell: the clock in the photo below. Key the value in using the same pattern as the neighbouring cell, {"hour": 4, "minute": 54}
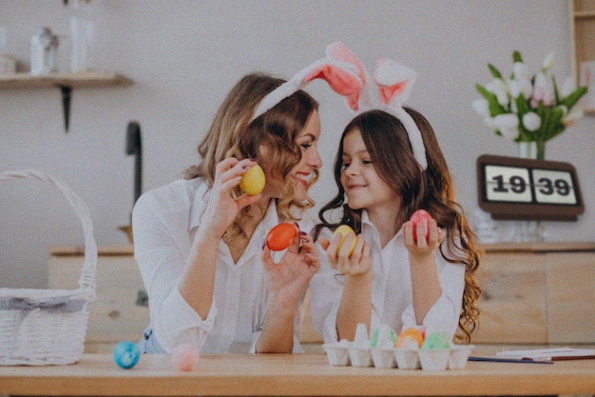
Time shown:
{"hour": 19, "minute": 39}
